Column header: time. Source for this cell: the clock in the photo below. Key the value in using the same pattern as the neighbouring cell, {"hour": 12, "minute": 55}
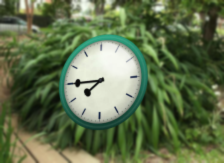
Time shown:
{"hour": 7, "minute": 45}
